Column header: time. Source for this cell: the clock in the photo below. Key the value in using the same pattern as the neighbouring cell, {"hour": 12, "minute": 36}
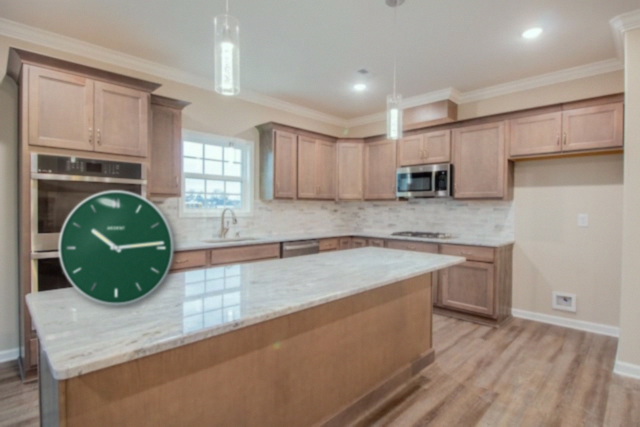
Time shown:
{"hour": 10, "minute": 14}
